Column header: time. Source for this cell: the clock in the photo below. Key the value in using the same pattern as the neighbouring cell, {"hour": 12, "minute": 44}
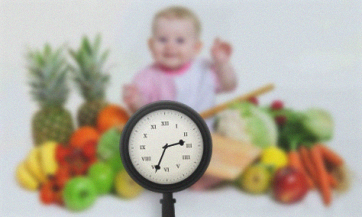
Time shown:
{"hour": 2, "minute": 34}
